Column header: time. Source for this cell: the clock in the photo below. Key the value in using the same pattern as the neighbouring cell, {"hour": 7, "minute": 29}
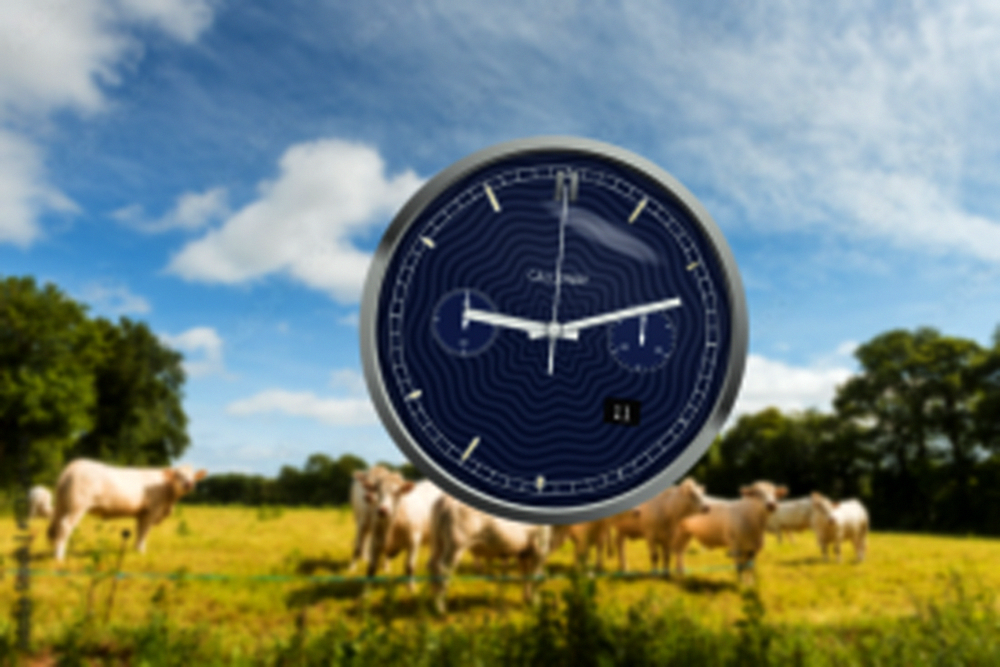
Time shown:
{"hour": 9, "minute": 12}
